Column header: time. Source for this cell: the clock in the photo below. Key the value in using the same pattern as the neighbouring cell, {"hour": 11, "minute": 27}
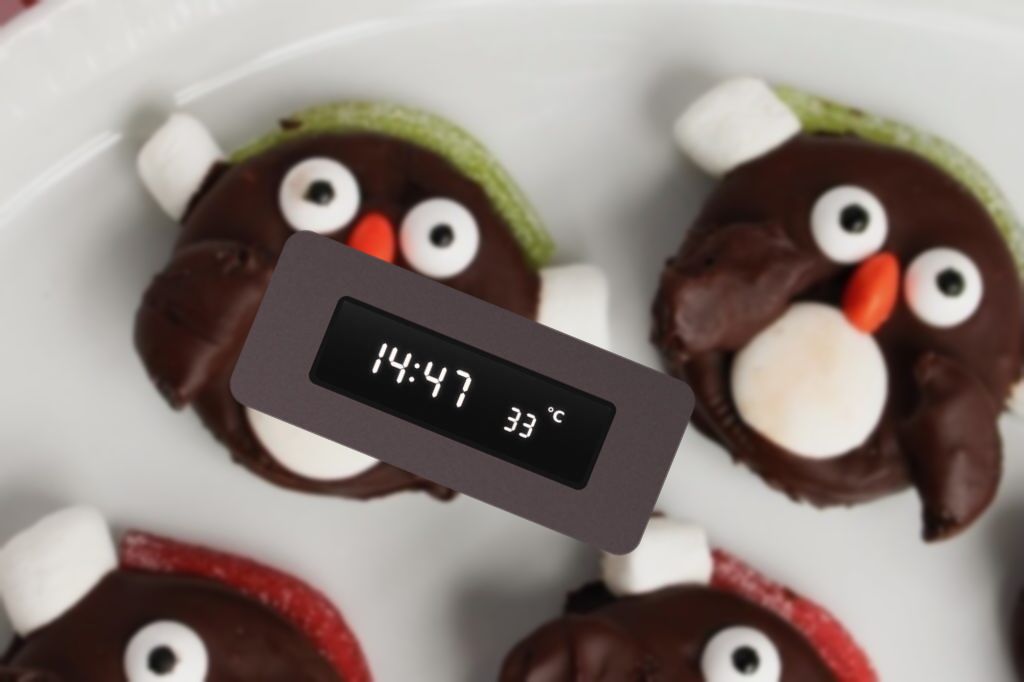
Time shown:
{"hour": 14, "minute": 47}
